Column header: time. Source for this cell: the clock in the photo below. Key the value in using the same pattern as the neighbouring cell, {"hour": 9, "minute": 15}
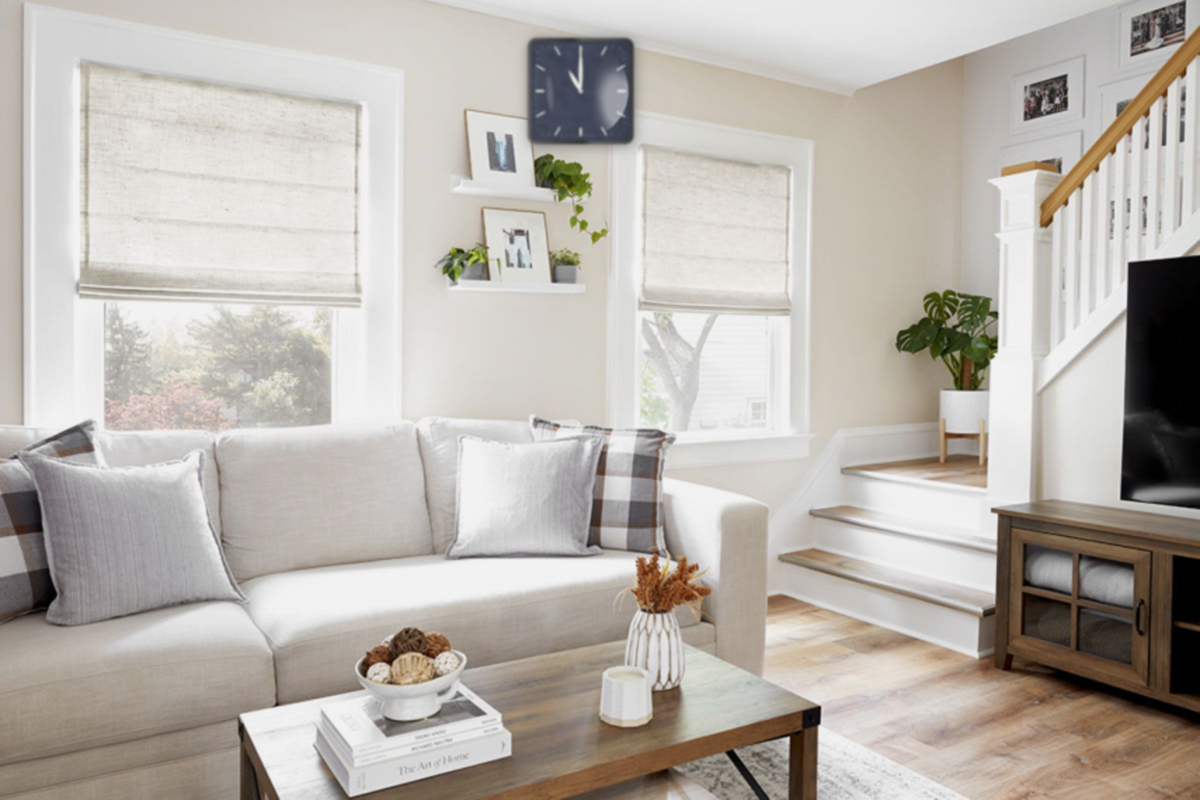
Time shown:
{"hour": 11, "minute": 0}
